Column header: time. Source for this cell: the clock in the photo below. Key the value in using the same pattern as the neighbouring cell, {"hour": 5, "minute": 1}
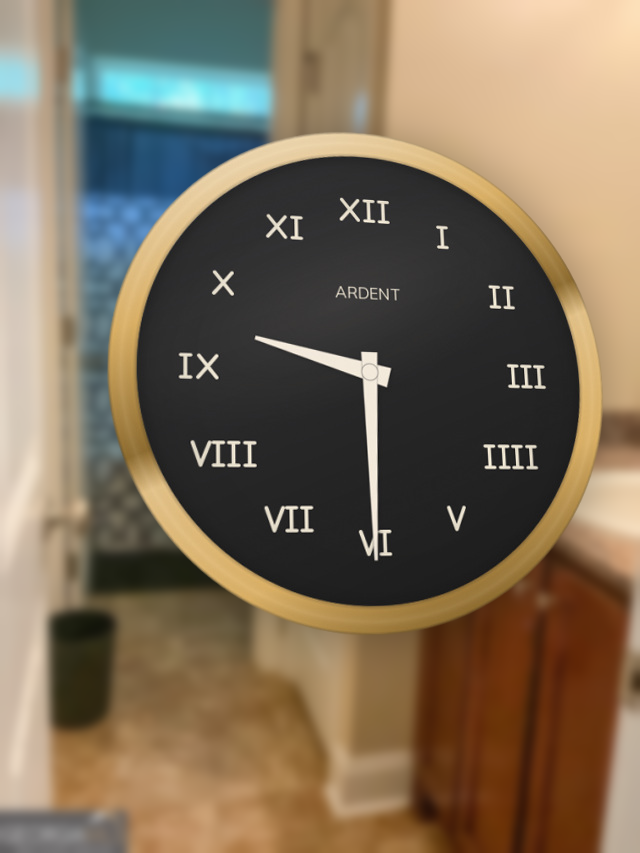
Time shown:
{"hour": 9, "minute": 30}
